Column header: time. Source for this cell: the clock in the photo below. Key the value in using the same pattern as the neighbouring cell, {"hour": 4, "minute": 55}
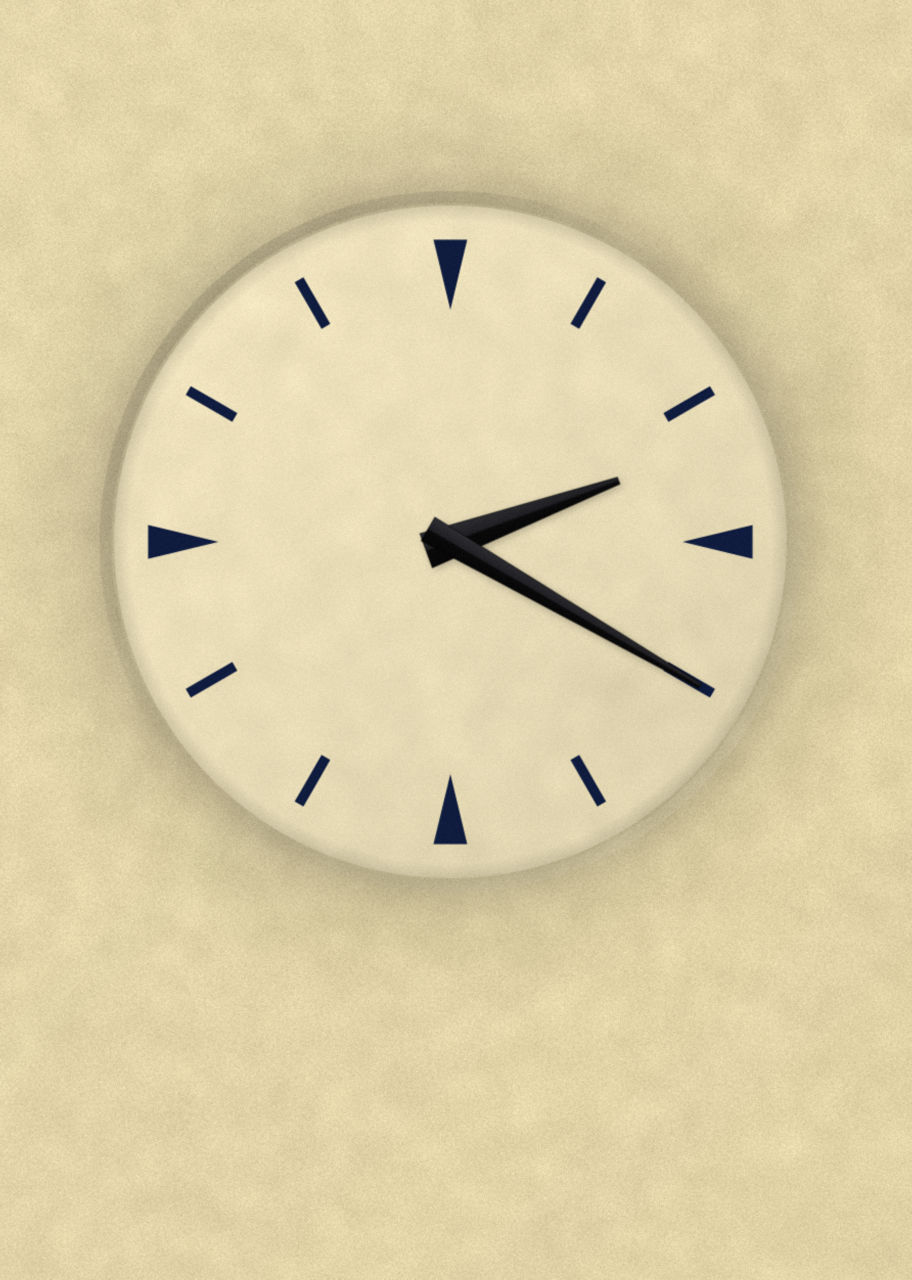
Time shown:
{"hour": 2, "minute": 20}
